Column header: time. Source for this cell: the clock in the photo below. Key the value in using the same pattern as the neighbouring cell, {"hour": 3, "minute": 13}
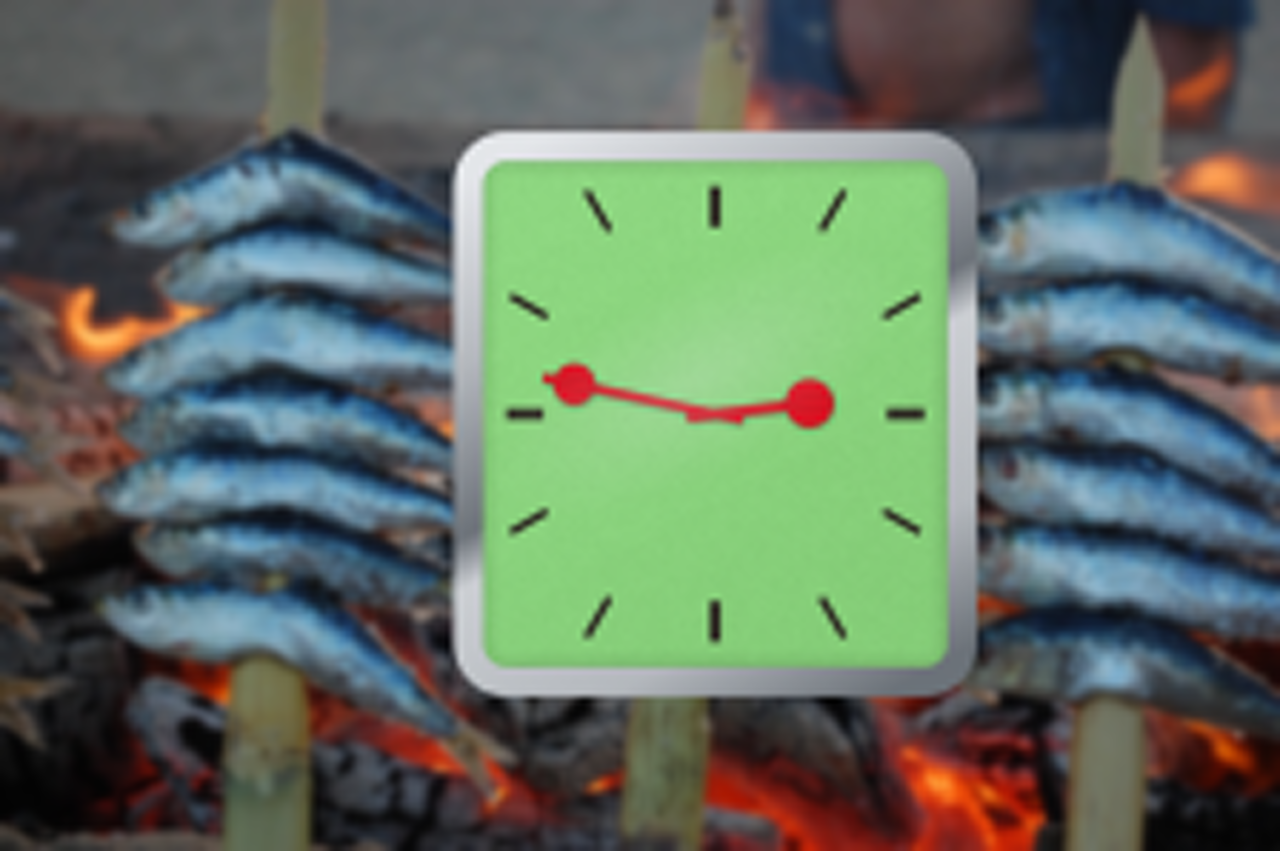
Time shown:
{"hour": 2, "minute": 47}
